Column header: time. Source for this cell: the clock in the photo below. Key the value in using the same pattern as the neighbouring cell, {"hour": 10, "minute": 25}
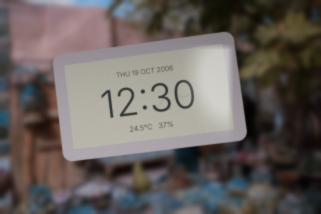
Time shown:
{"hour": 12, "minute": 30}
